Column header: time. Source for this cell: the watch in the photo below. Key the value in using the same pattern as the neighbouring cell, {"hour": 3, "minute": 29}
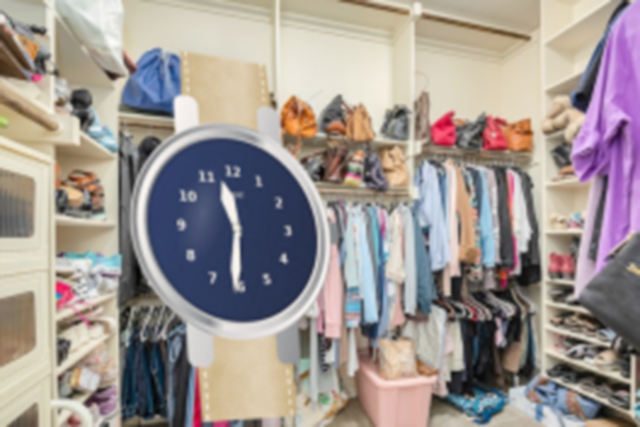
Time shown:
{"hour": 11, "minute": 31}
